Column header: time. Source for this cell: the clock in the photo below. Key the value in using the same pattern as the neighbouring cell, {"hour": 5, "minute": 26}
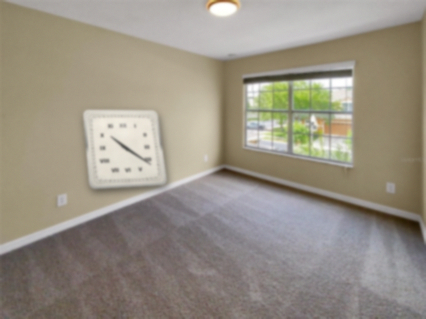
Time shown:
{"hour": 10, "minute": 21}
